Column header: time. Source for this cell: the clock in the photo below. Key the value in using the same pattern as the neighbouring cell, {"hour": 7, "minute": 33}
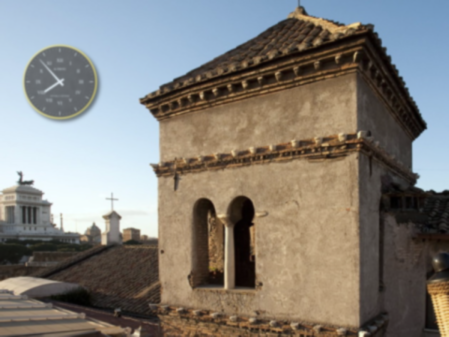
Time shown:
{"hour": 7, "minute": 53}
